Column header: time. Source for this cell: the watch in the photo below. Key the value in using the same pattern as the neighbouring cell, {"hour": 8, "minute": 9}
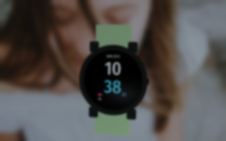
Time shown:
{"hour": 10, "minute": 38}
